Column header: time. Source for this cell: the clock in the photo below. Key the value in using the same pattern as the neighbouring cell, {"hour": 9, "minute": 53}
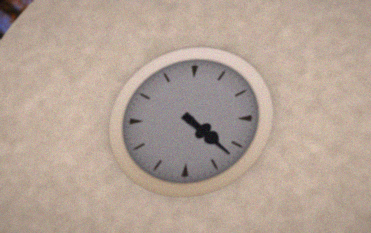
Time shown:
{"hour": 4, "minute": 22}
